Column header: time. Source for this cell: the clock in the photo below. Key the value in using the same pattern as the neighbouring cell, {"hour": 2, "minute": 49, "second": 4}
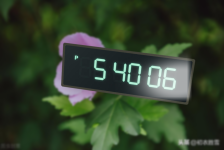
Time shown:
{"hour": 5, "minute": 40, "second": 6}
